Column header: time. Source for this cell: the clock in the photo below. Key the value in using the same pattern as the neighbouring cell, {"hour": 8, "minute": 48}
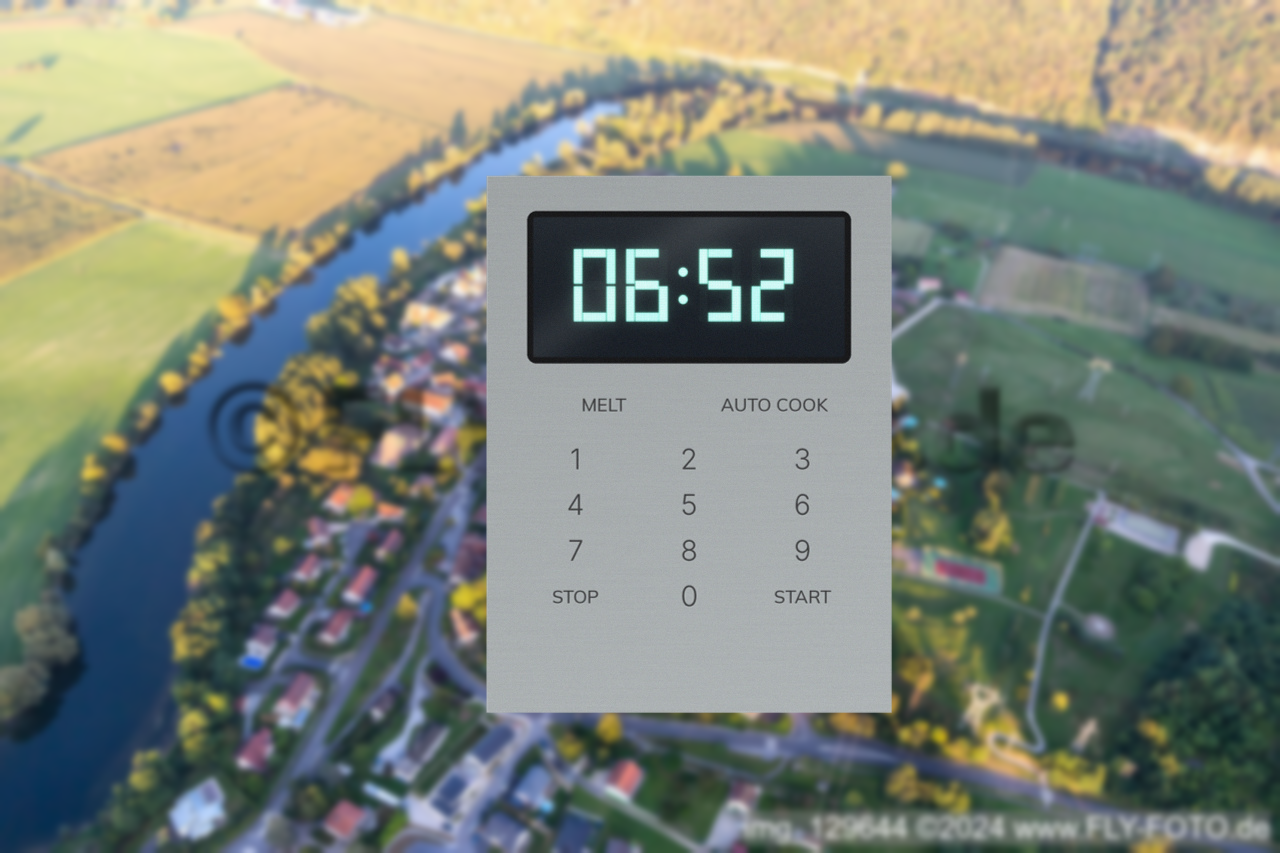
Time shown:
{"hour": 6, "minute": 52}
